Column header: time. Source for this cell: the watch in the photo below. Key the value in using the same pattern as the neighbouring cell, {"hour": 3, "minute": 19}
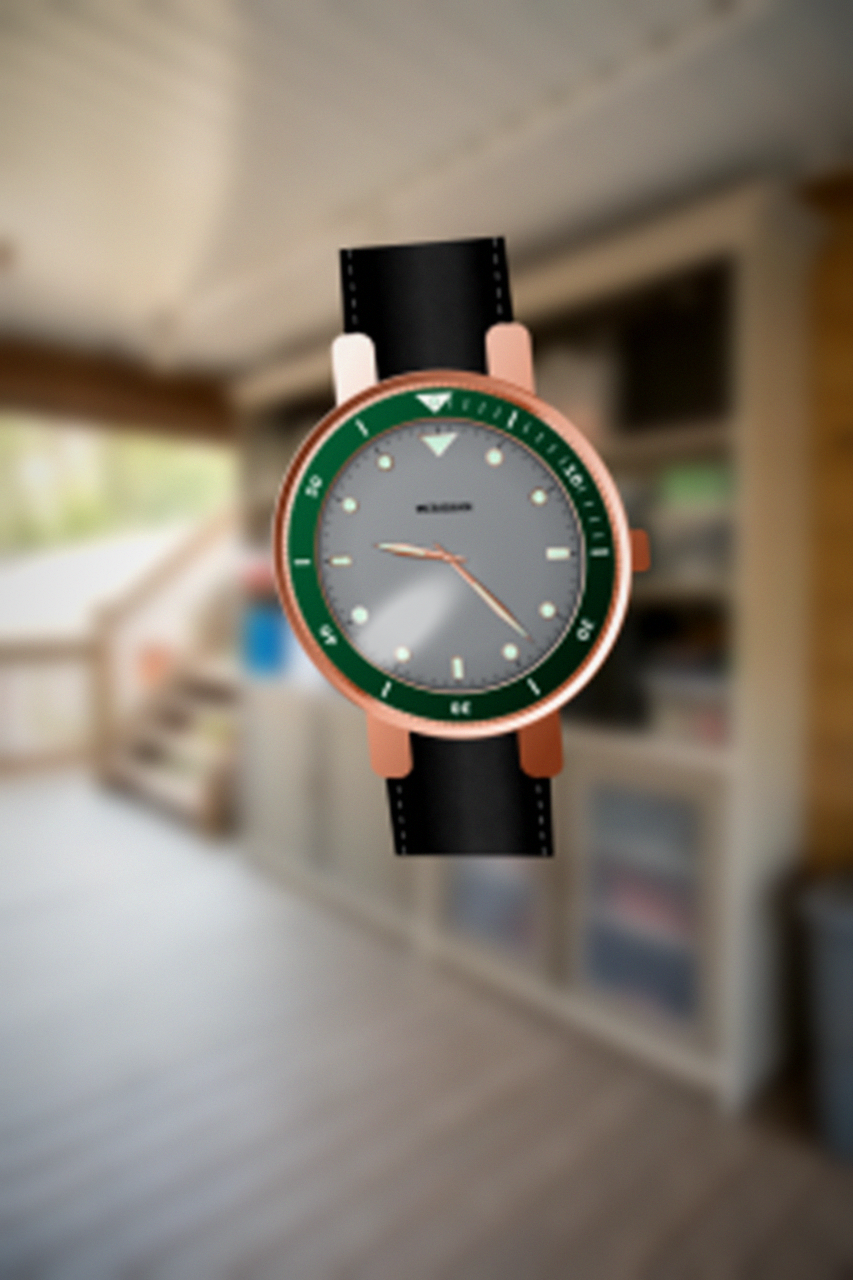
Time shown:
{"hour": 9, "minute": 23}
